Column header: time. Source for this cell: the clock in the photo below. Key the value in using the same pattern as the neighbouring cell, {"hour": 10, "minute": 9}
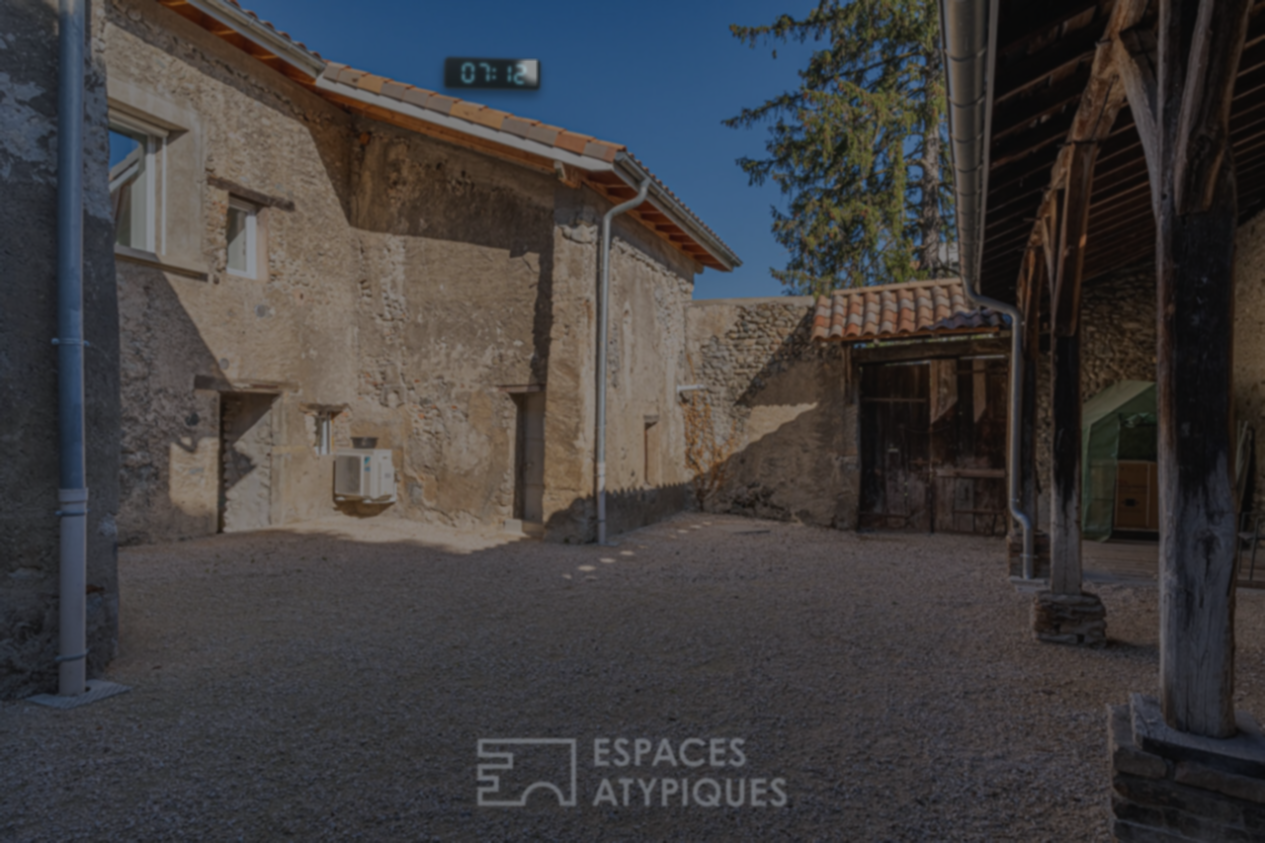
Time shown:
{"hour": 7, "minute": 12}
